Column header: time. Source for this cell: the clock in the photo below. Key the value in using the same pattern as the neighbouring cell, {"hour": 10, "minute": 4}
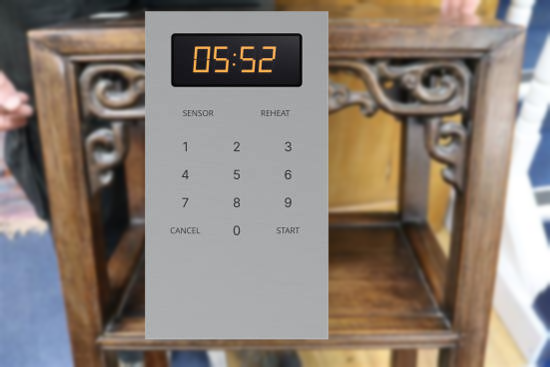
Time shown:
{"hour": 5, "minute": 52}
